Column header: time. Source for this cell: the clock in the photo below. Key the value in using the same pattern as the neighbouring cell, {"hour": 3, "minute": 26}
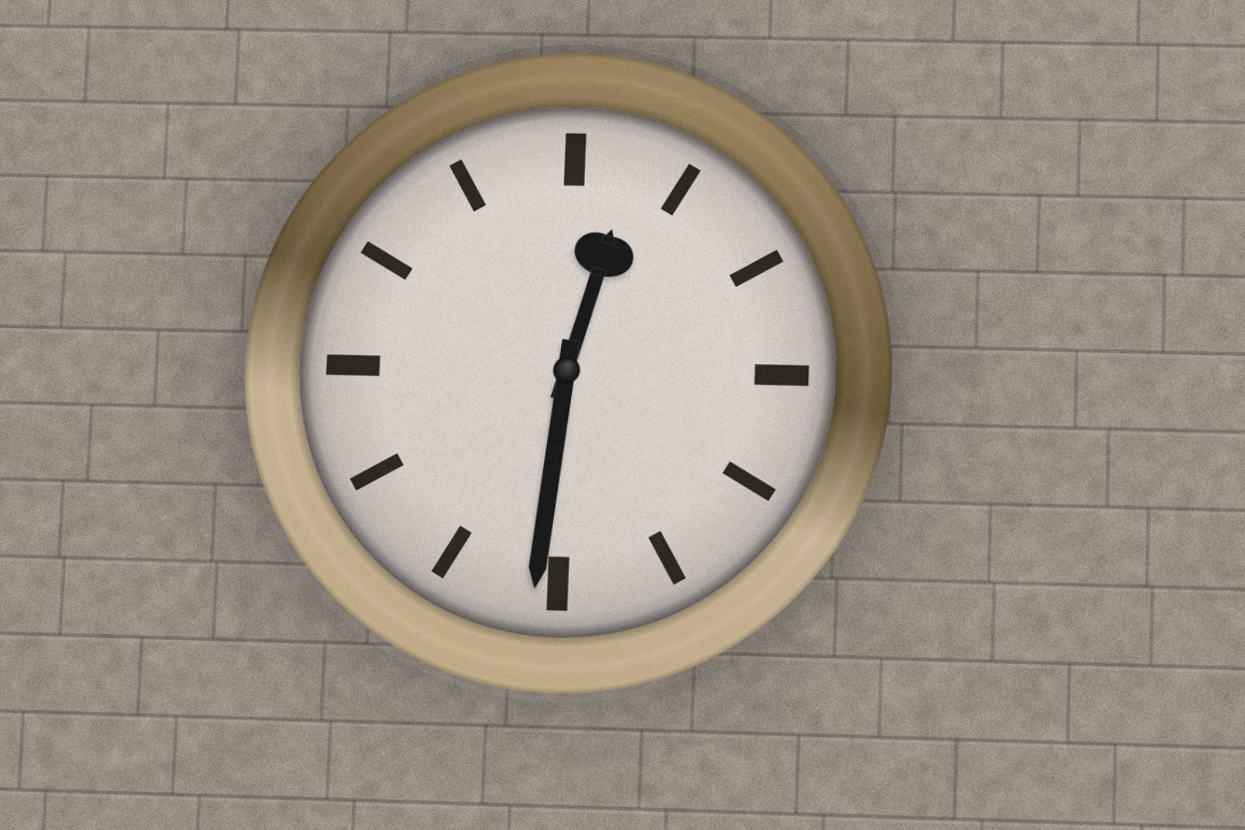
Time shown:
{"hour": 12, "minute": 31}
